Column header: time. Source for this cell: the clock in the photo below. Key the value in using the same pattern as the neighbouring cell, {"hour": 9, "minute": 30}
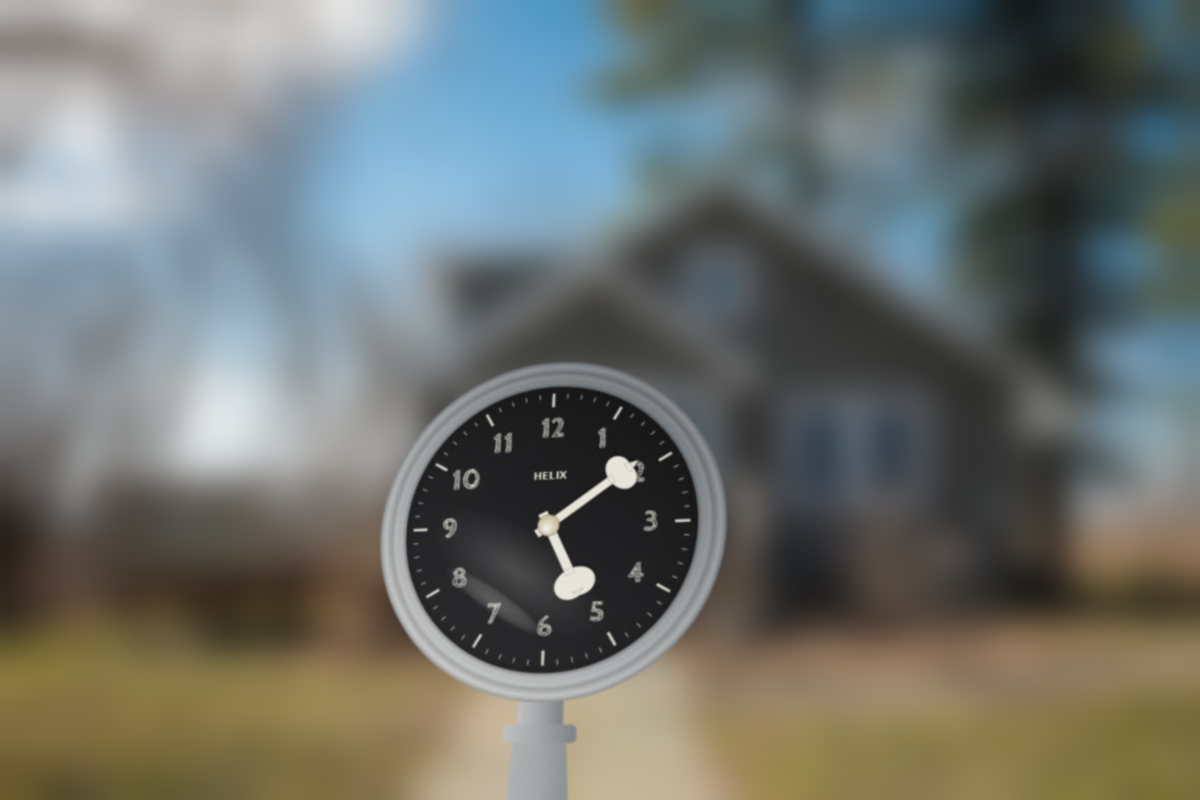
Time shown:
{"hour": 5, "minute": 9}
